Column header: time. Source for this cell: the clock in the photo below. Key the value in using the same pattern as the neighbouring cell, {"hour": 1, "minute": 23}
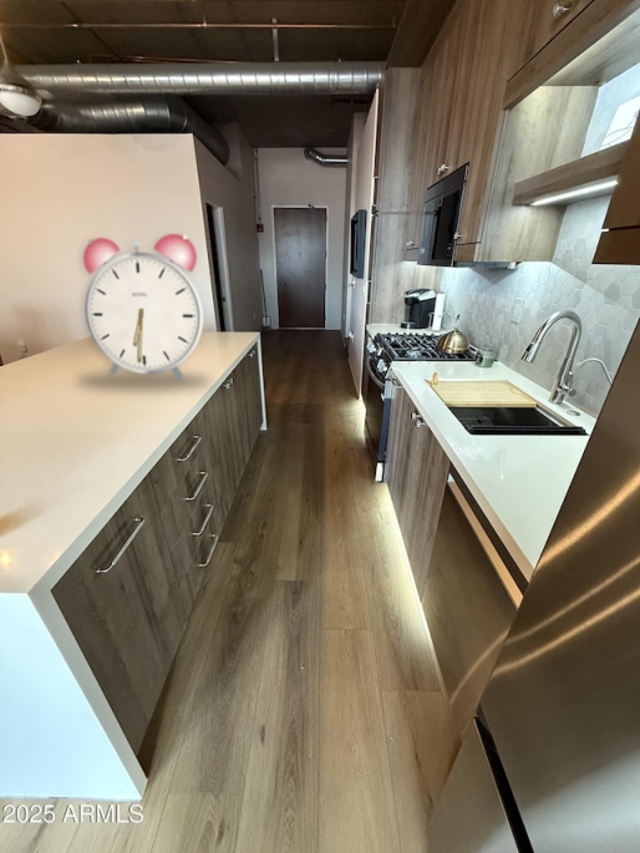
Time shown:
{"hour": 6, "minute": 31}
